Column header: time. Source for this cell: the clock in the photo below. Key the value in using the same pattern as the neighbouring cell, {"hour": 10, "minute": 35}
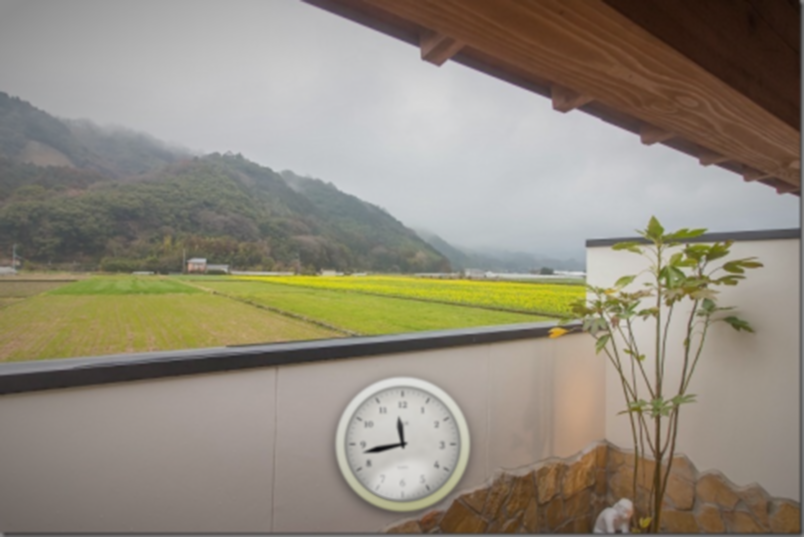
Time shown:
{"hour": 11, "minute": 43}
